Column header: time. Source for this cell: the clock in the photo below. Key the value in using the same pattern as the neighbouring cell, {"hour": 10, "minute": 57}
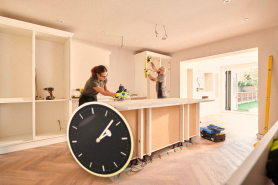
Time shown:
{"hour": 2, "minute": 8}
